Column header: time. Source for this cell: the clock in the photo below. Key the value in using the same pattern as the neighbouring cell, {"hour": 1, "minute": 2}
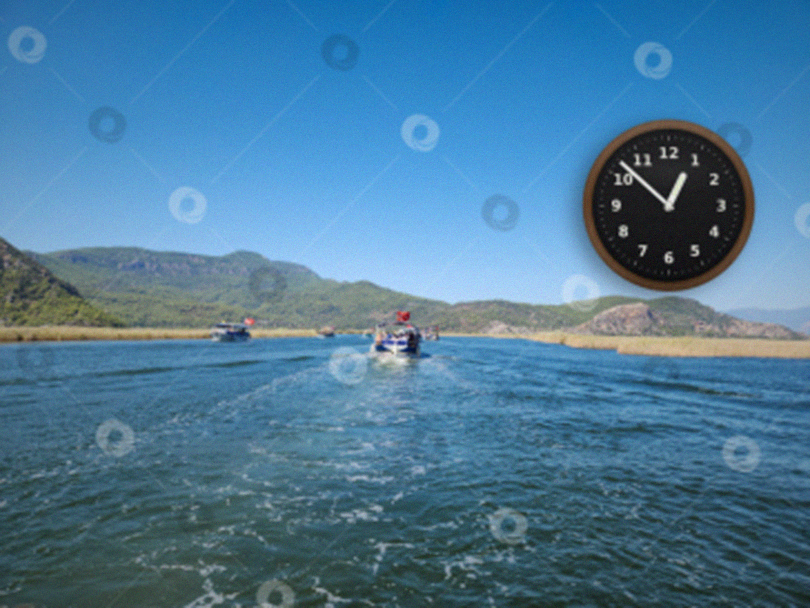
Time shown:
{"hour": 12, "minute": 52}
